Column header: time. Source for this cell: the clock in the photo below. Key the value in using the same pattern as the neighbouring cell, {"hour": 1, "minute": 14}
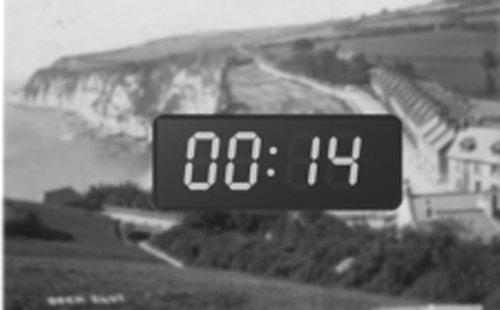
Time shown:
{"hour": 0, "minute": 14}
